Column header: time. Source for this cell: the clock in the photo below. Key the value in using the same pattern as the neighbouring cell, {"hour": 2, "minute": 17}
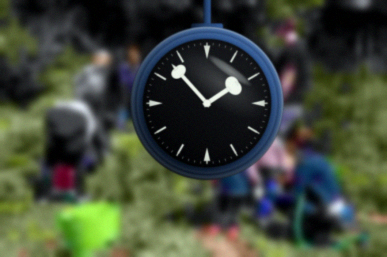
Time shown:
{"hour": 1, "minute": 53}
